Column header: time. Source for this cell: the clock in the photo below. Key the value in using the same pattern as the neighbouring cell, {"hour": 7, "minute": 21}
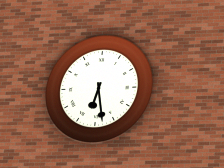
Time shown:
{"hour": 6, "minute": 28}
